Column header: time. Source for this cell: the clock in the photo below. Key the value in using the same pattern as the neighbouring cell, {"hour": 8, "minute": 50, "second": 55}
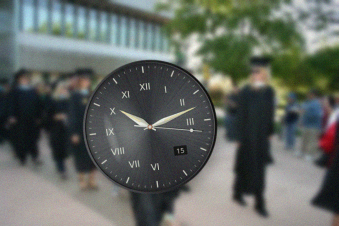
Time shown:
{"hour": 10, "minute": 12, "second": 17}
